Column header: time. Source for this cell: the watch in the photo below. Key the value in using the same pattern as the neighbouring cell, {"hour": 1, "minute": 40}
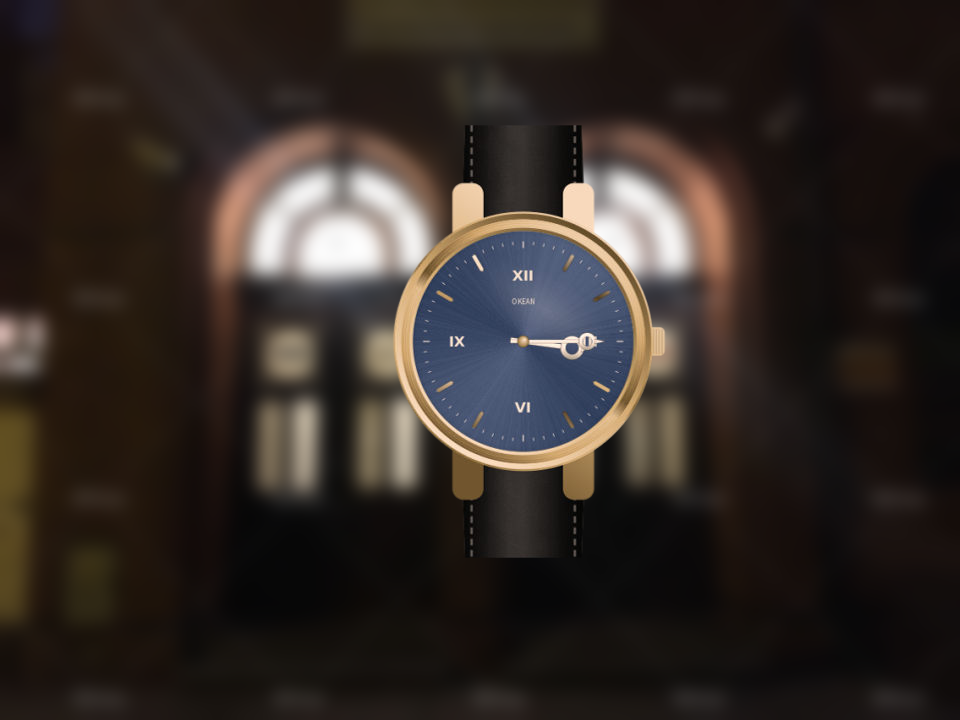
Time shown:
{"hour": 3, "minute": 15}
